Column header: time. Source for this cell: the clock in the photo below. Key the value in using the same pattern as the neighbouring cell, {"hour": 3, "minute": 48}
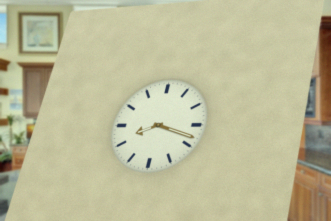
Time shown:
{"hour": 8, "minute": 18}
